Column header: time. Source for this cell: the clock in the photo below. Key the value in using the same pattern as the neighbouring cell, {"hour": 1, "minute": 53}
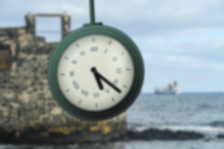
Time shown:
{"hour": 5, "minute": 22}
